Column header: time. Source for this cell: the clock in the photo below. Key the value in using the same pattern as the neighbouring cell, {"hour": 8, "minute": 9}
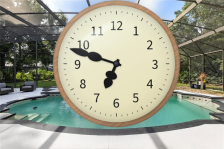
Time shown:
{"hour": 6, "minute": 48}
